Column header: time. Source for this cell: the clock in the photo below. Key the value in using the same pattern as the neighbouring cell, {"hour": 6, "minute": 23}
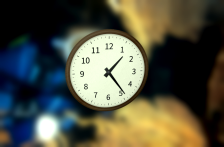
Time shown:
{"hour": 1, "minute": 24}
